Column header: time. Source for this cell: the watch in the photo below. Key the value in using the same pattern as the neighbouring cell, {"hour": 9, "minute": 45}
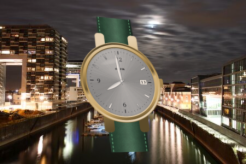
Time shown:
{"hour": 7, "minute": 59}
